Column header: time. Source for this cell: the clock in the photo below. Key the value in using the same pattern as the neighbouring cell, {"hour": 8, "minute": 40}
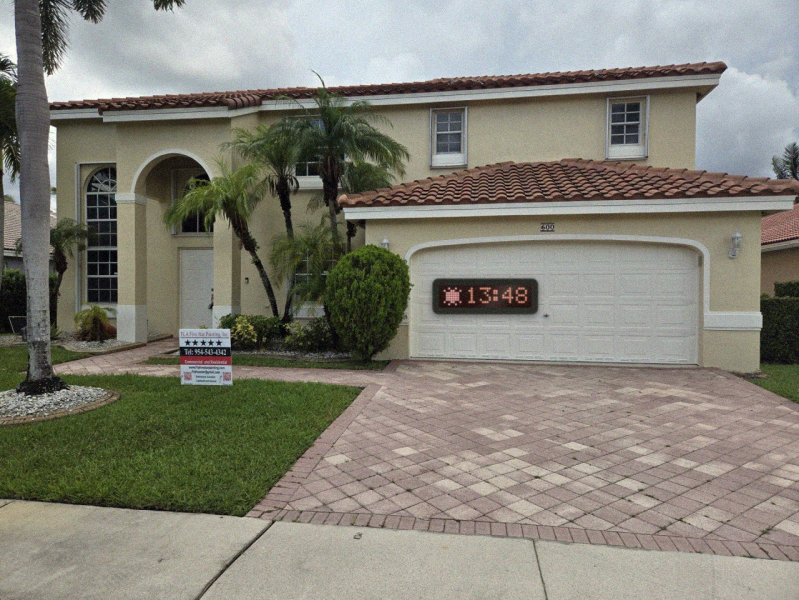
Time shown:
{"hour": 13, "minute": 48}
